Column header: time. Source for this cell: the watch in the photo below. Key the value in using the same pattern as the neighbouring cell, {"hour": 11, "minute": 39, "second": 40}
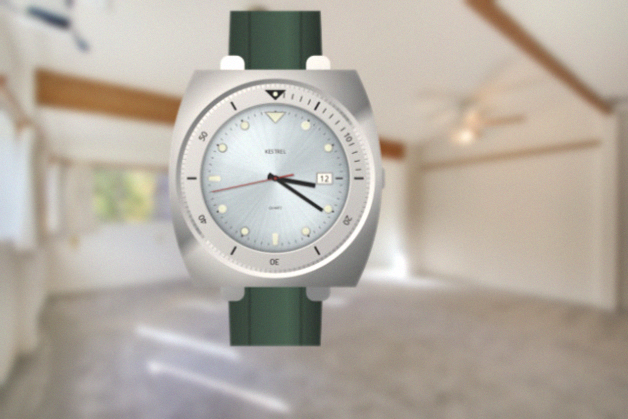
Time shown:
{"hour": 3, "minute": 20, "second": 43}
